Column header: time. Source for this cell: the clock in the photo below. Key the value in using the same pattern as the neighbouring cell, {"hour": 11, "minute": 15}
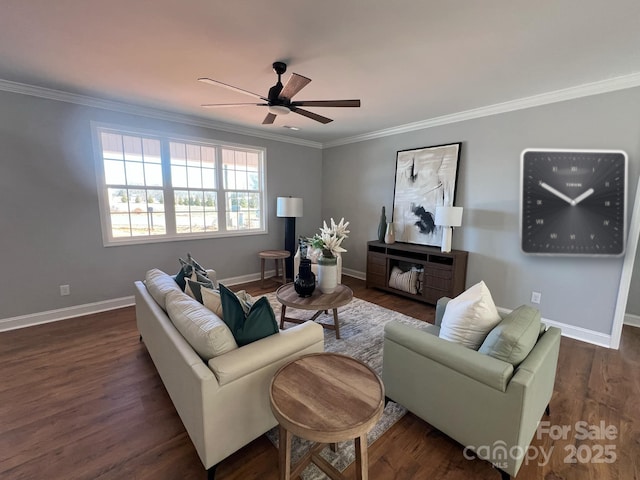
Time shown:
{"hour": 1, "minute": 50}
